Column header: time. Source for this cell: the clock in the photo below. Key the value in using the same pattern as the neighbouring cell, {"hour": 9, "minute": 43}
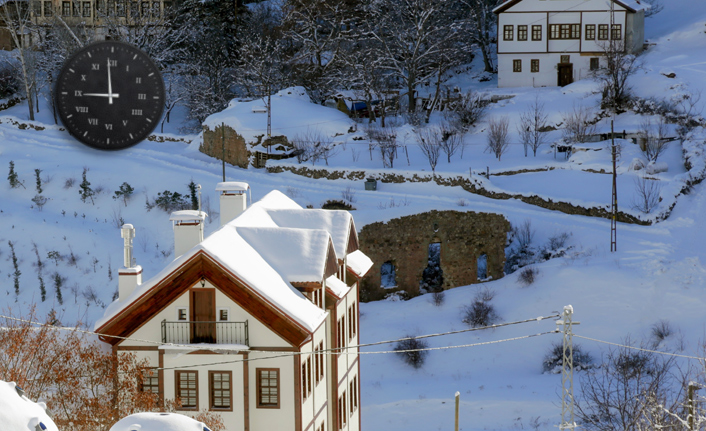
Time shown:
{"hour": 8, "minute": 59}
